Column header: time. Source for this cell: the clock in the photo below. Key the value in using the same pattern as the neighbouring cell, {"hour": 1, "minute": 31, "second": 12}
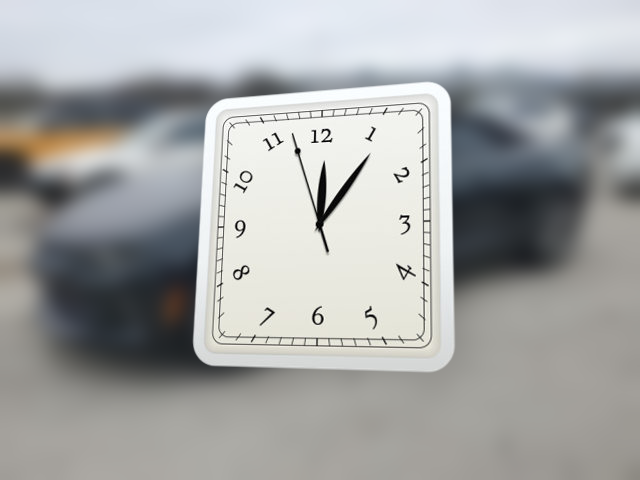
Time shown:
{"hour": 12, "minute": 5, "second": 57}
